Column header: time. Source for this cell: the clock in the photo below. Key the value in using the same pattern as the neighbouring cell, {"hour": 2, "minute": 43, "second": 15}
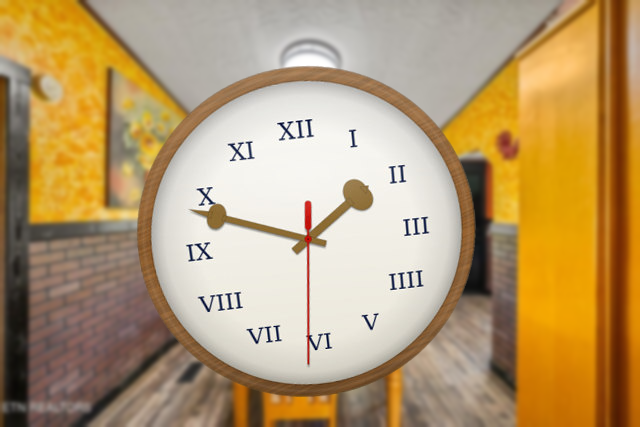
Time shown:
{"hour": 1, "minute": 48, "second": 31}
